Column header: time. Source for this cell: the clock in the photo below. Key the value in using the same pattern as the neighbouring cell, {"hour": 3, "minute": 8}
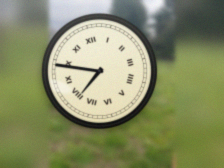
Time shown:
{"hour": 7, "minute": 49}
